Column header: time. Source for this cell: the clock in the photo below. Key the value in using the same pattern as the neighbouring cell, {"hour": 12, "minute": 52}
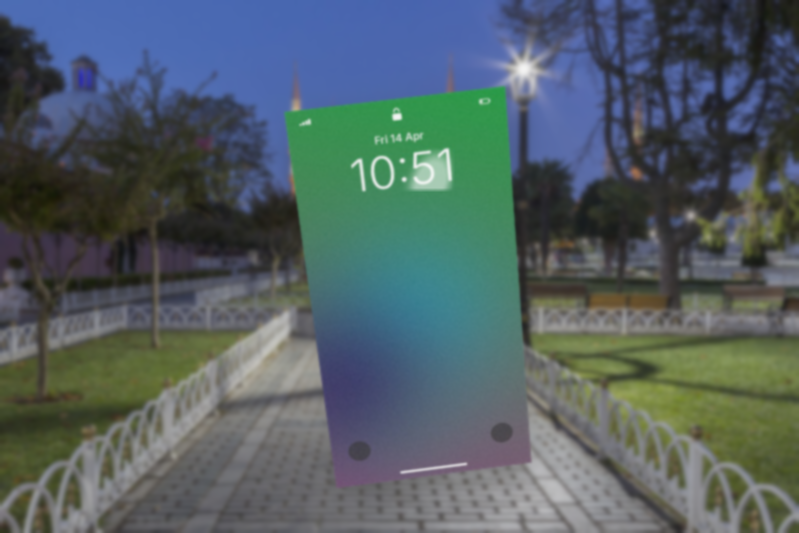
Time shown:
{"hour": 10, "minute": 51}
